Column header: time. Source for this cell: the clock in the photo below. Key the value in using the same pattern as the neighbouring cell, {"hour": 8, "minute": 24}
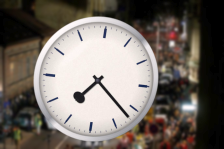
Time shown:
{"hour": 7, "minute": 22}
